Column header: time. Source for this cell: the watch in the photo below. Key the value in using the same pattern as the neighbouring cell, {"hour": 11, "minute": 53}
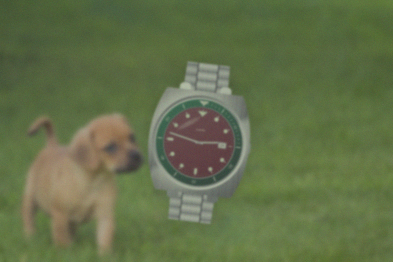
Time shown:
{"hour": 2, "minute": 47}
